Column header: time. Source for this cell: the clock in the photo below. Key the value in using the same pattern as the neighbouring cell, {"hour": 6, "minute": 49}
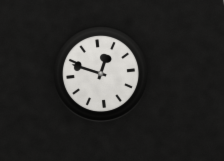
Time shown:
{"hour": 12, "minute": 49}
